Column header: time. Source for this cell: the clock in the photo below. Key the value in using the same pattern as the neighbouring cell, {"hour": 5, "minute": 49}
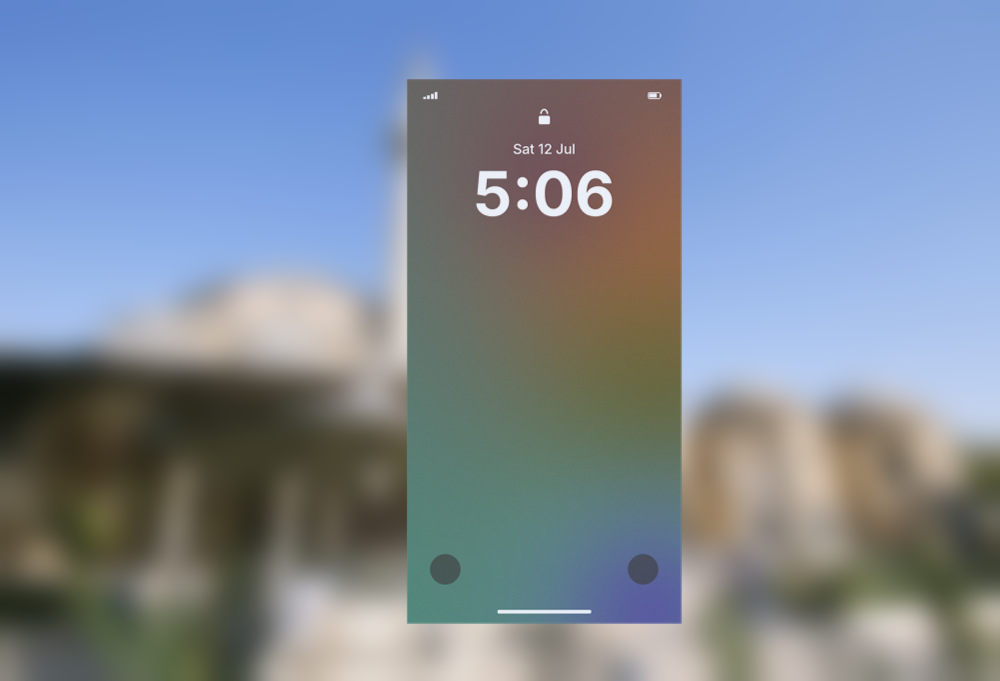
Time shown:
{"hour": 5, "minute": 6}
